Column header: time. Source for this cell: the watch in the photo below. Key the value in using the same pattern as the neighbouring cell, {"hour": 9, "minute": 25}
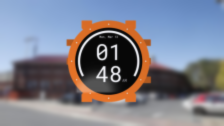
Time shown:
{"hour": 1, "minute": 48}
